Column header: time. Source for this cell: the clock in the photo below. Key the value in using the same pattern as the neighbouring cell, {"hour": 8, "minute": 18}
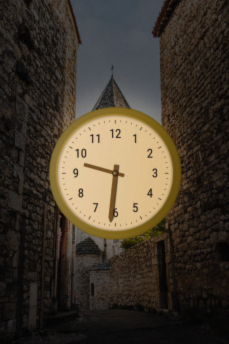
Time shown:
{"hour": 9, "minute": 31}
